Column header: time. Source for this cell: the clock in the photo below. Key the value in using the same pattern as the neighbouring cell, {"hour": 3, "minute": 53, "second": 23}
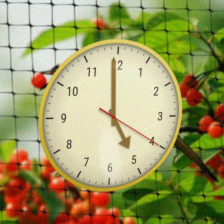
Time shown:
{"hour": 4, "minute": 59, "second": 20}
